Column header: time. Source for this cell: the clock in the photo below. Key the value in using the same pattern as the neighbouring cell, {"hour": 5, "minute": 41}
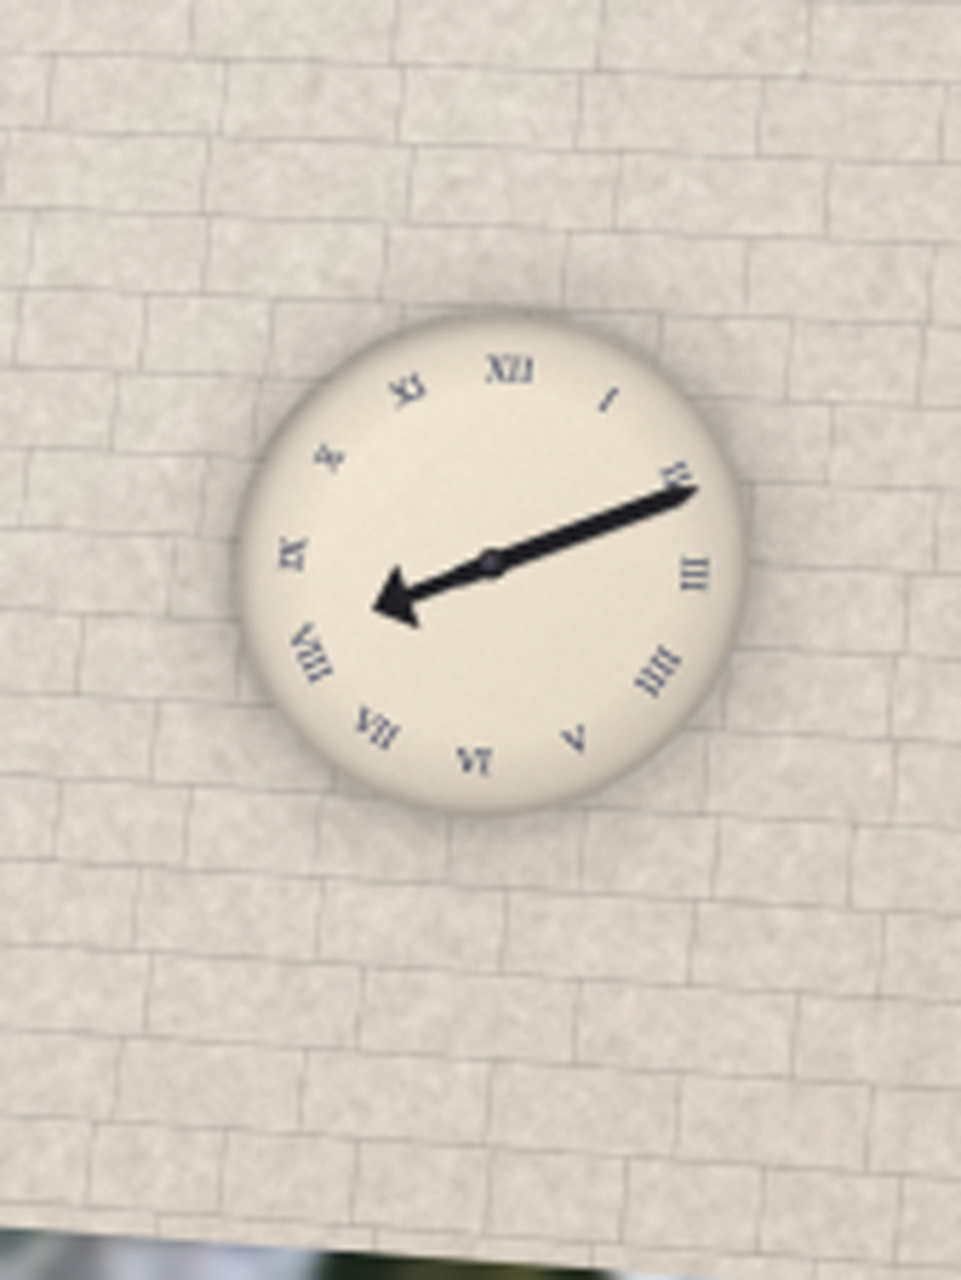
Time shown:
{"hour": 8, "minute": 11}
